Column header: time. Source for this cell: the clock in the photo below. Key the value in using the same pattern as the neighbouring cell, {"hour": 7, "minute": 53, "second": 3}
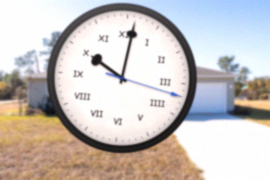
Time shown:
{"hour": 10, "minute": 1, "second": 17}
